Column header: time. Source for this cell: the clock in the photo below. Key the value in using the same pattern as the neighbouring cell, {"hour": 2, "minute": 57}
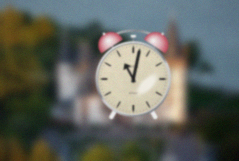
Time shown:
{"hour": 11, "minute": 2}
